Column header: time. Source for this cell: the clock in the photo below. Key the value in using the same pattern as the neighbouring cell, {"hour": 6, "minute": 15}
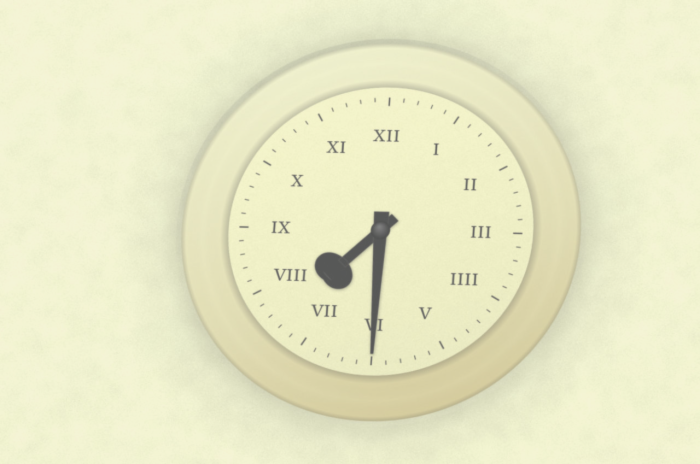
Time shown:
{"hour": 7, "minute": 30}
